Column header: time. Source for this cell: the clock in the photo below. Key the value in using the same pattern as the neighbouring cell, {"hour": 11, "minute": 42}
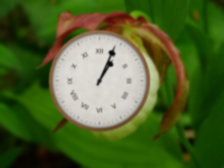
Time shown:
{"hour": 1, "minute": 4}
